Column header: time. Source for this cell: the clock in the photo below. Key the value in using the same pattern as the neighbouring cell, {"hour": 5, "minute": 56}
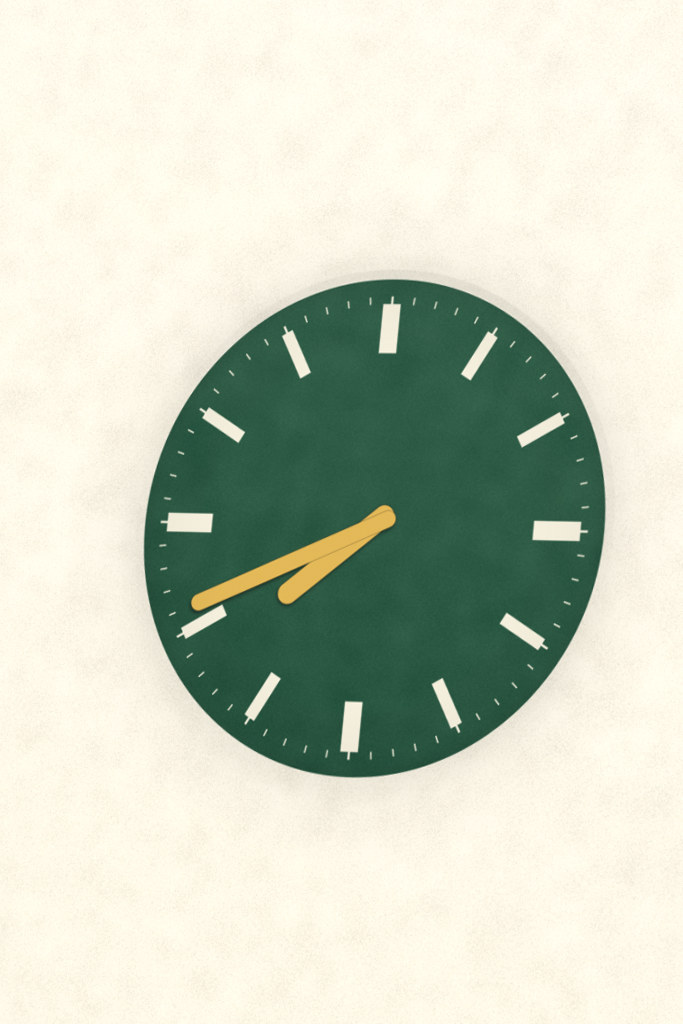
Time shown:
{"hour": 7, "minute": 41}
